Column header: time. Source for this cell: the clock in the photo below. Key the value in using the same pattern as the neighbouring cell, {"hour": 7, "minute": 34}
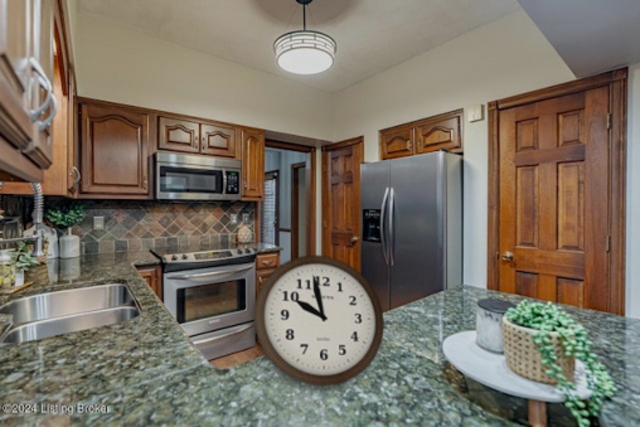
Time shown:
{"hour": 9, "minute": 58}
